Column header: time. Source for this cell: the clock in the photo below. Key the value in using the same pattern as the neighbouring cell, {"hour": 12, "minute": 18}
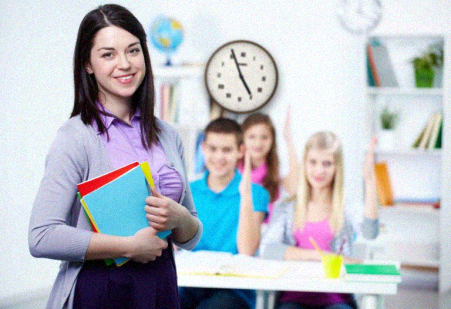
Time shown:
{"hour": 4, "minute": 56}
